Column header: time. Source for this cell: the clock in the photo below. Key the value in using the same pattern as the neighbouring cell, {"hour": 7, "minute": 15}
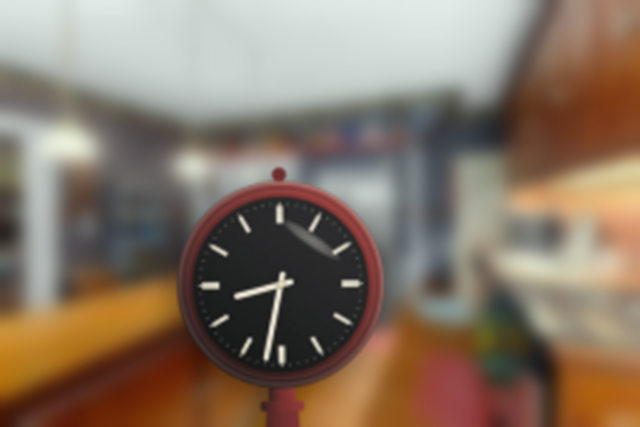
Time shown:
{"hour": 8, "minute": 32}
